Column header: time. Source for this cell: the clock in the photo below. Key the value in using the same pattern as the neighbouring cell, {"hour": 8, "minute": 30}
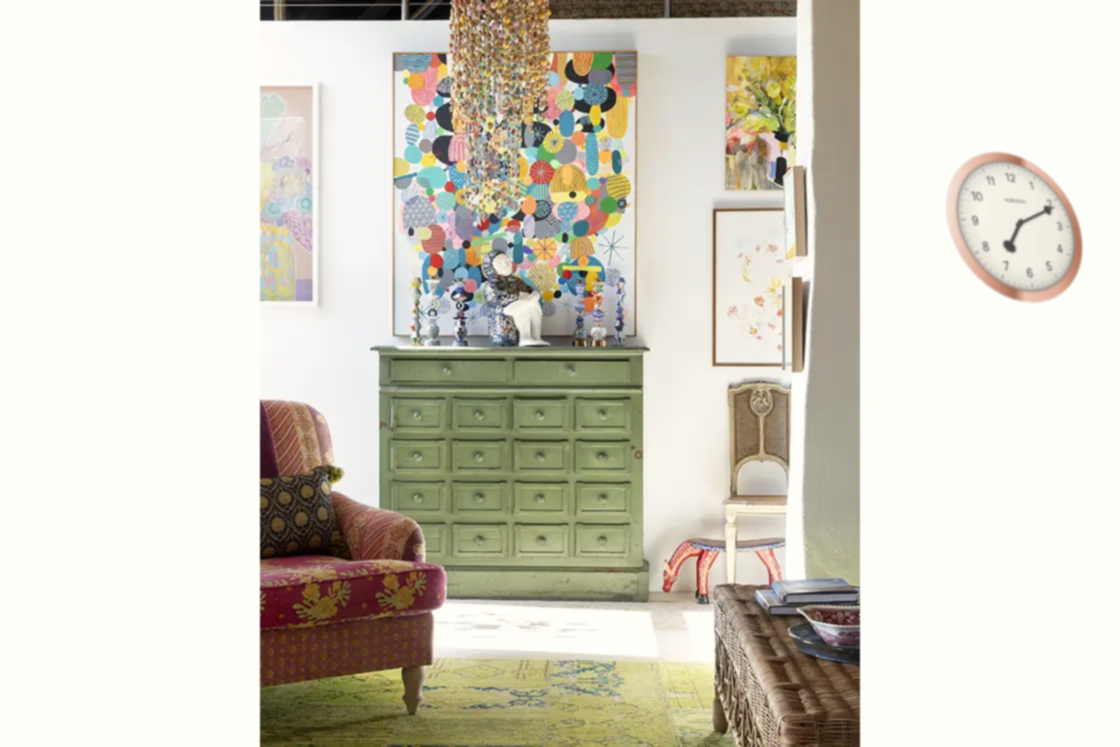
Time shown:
{"hour": 7, "minute": 11}
